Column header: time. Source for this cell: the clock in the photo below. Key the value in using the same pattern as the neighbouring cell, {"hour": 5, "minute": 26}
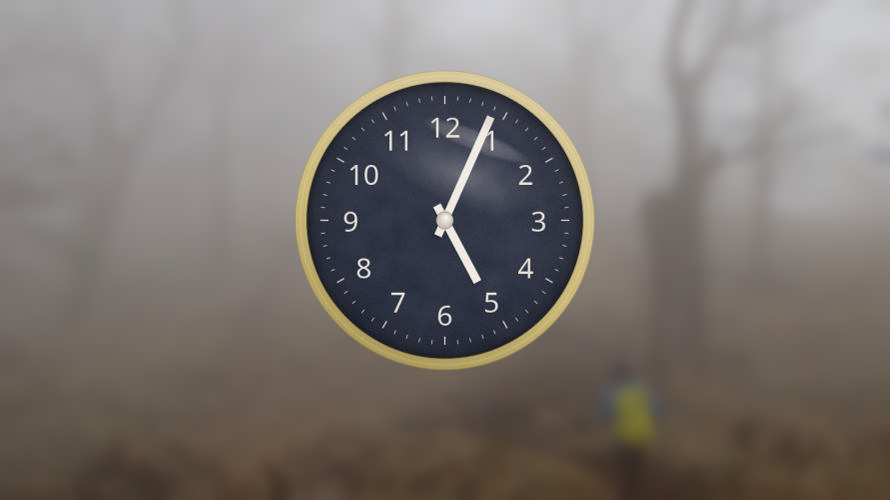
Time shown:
{"hour": 5, "minute": 4}
